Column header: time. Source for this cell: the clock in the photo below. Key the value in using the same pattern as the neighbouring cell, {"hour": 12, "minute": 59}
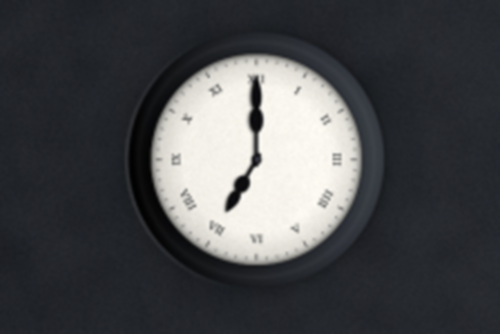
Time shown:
{"hour": 7, "minute": 0}
